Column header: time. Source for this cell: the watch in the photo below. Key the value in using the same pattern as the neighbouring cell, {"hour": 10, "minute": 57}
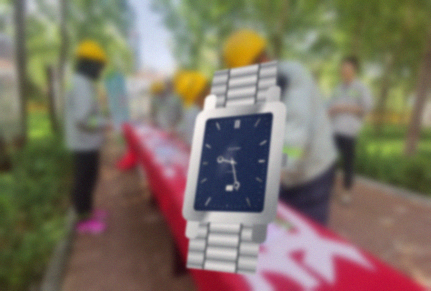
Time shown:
{"hour": 9, "minute": 27}
